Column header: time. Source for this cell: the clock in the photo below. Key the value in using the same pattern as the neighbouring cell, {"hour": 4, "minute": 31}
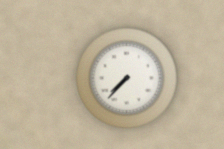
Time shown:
{"hour": 7, "minute": 37}
